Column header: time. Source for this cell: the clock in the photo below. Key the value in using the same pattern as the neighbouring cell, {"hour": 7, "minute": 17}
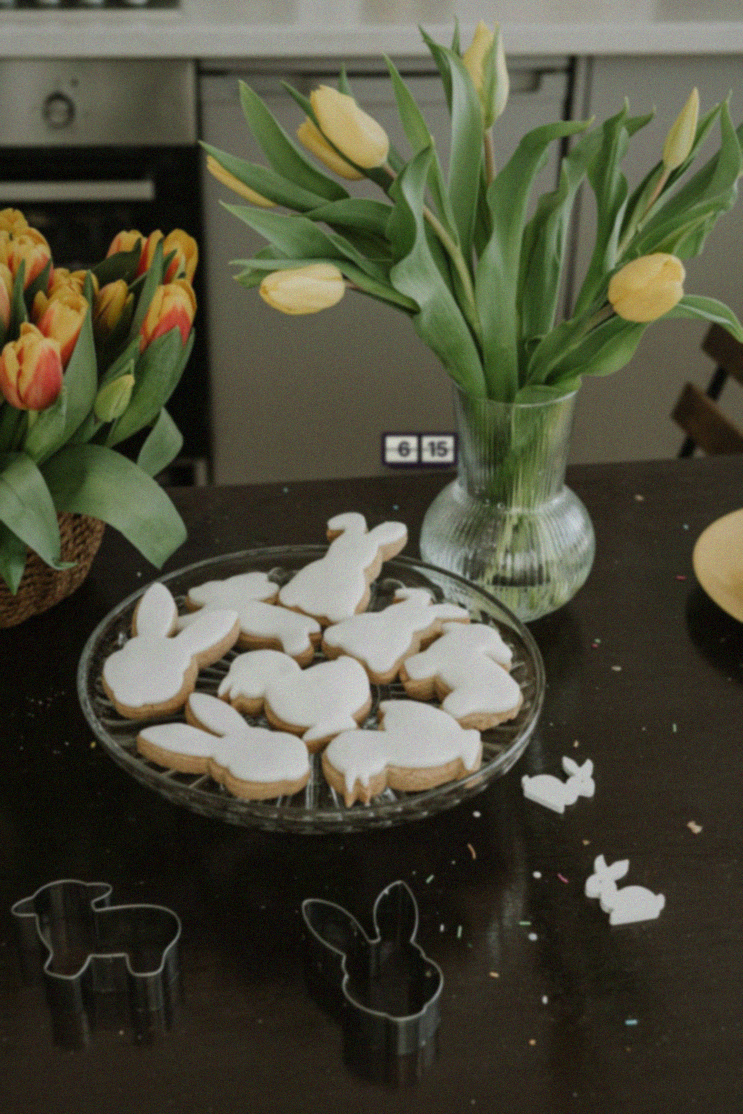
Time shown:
{"hour": 6, "minute": 15}
